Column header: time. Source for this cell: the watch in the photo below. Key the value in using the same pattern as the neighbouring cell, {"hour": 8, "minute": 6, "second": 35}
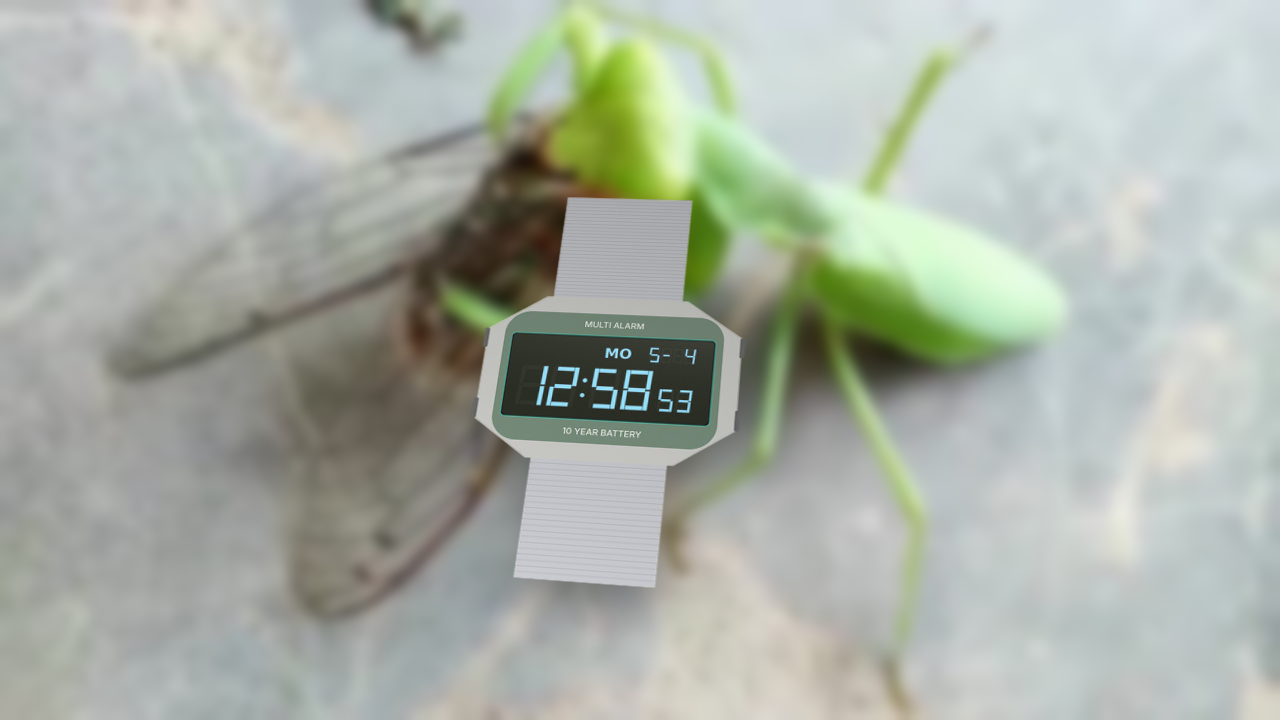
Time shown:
{"hour": 12, "minute": 58, "second": 53}
